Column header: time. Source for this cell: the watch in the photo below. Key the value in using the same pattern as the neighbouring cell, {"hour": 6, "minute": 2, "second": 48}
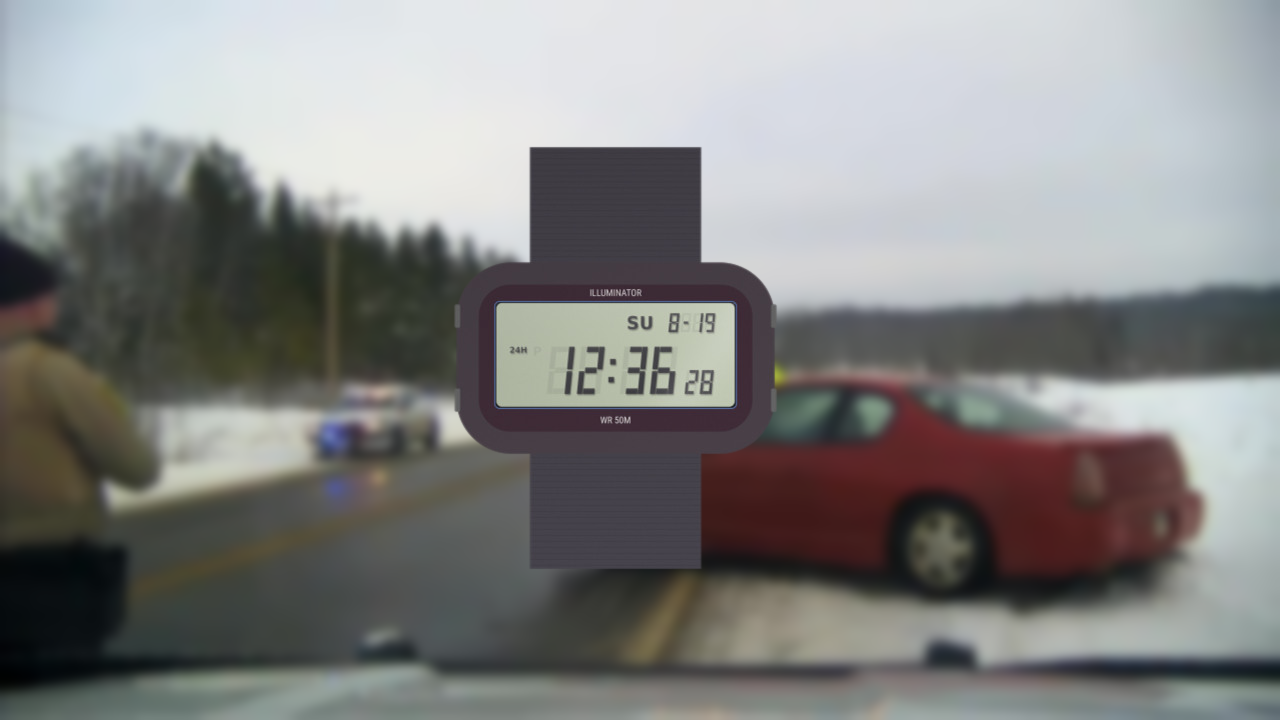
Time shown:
{"hour": 12, "minute": 36, "second": 28}
